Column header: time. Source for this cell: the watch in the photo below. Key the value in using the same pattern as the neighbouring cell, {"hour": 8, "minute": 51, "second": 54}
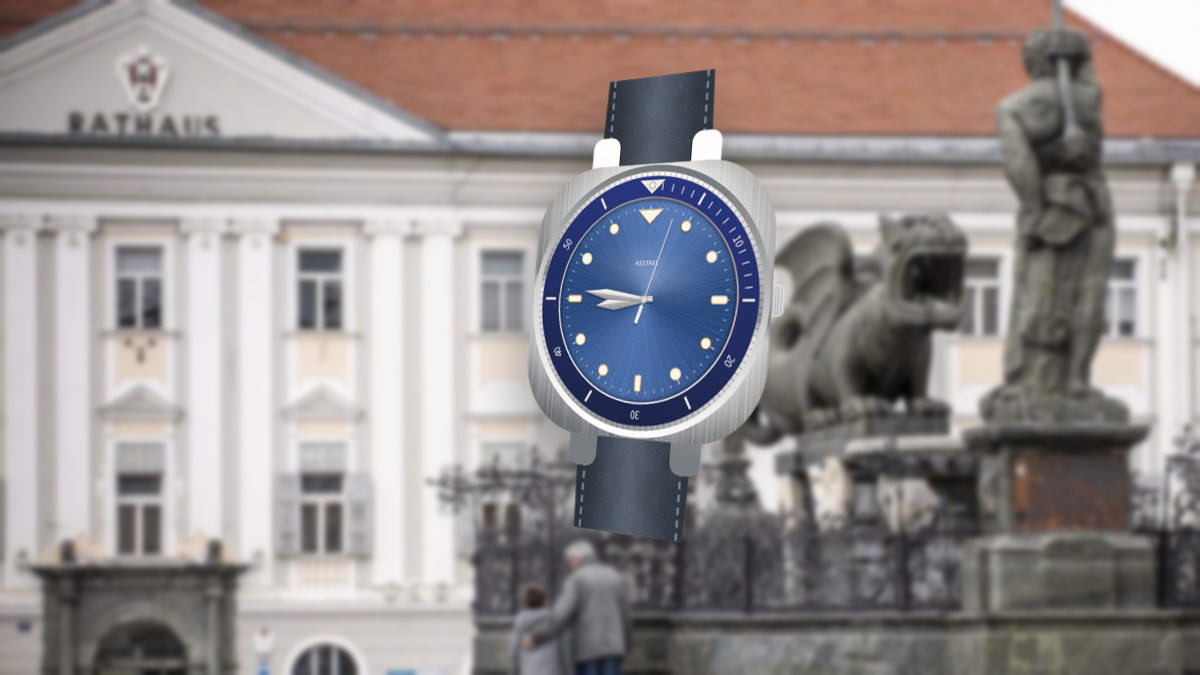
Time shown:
{"hour": 8, "minute": 46, "second": 3}
